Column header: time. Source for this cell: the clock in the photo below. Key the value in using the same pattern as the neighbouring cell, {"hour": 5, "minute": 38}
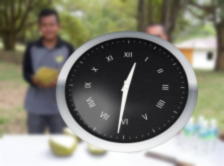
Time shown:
{"hour": 12, "minute": 31}
